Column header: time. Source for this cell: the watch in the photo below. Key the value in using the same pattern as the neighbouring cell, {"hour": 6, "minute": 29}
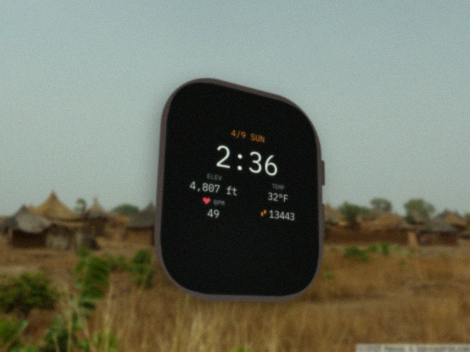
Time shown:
{"hour": 2, "minute": 36}
